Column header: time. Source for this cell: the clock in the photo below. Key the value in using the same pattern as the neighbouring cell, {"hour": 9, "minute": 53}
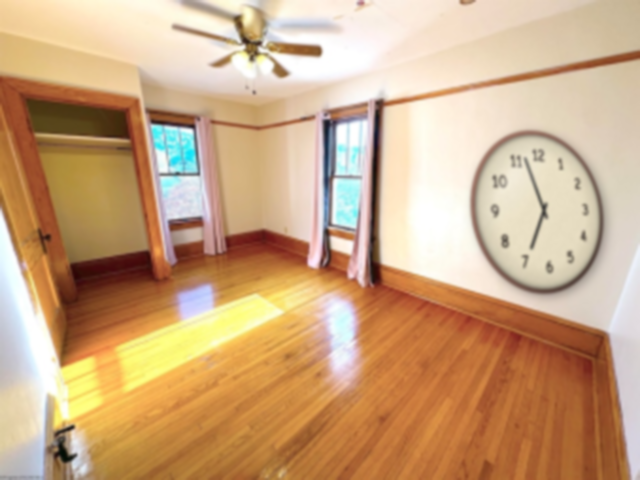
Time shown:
{"hour": 6, "minute": 57}
